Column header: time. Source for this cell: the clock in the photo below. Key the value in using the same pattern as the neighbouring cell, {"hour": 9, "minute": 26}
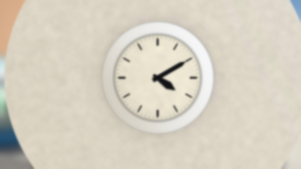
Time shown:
{"hour": 4, "minute": 10}
